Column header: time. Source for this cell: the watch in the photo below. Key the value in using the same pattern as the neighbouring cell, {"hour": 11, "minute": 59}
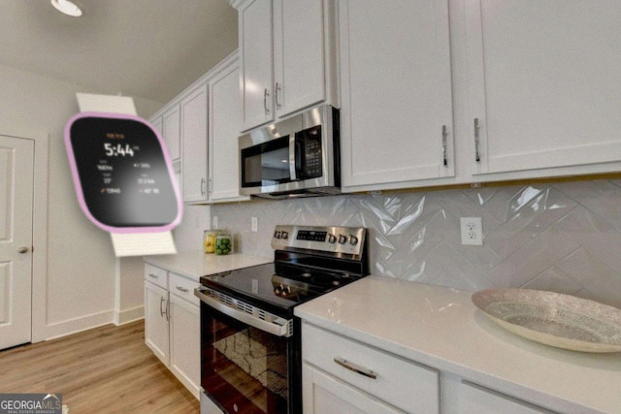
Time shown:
{"hour": 5, "minute": 44}
